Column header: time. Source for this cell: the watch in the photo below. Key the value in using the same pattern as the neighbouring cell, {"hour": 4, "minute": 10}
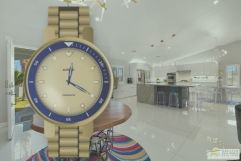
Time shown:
{"hour": 12, "minute": 20}
